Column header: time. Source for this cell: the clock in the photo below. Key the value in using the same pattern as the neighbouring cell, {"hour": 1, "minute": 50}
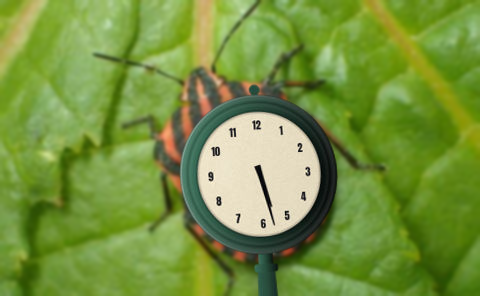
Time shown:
{"hour": 5, "minute": 28}
